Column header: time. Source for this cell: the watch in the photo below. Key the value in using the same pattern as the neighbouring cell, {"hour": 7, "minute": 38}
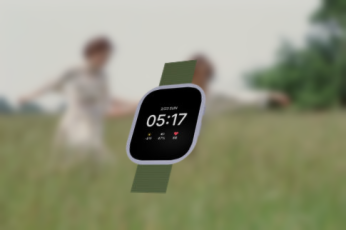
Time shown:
{"hour": 5, "minute": 17}
